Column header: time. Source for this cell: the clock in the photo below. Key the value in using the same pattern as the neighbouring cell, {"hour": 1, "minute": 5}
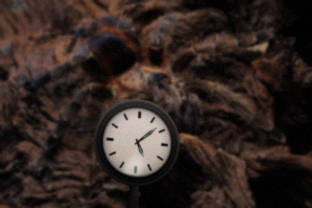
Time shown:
{"hour": 5, "minute": 8}
